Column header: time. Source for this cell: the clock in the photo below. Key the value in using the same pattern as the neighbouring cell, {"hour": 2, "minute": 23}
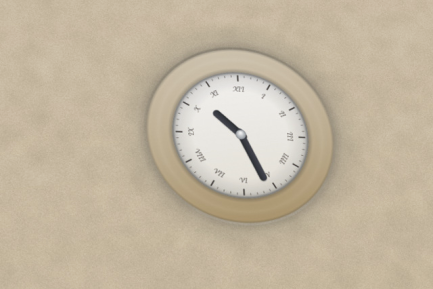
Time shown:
{"hour": 10, "minute": 26}
